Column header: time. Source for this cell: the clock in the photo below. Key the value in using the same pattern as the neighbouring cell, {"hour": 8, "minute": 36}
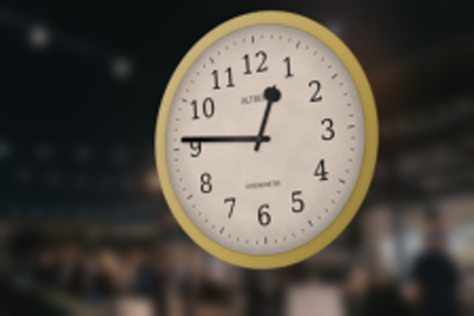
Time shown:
{"hour": 12, "minute": 46}
